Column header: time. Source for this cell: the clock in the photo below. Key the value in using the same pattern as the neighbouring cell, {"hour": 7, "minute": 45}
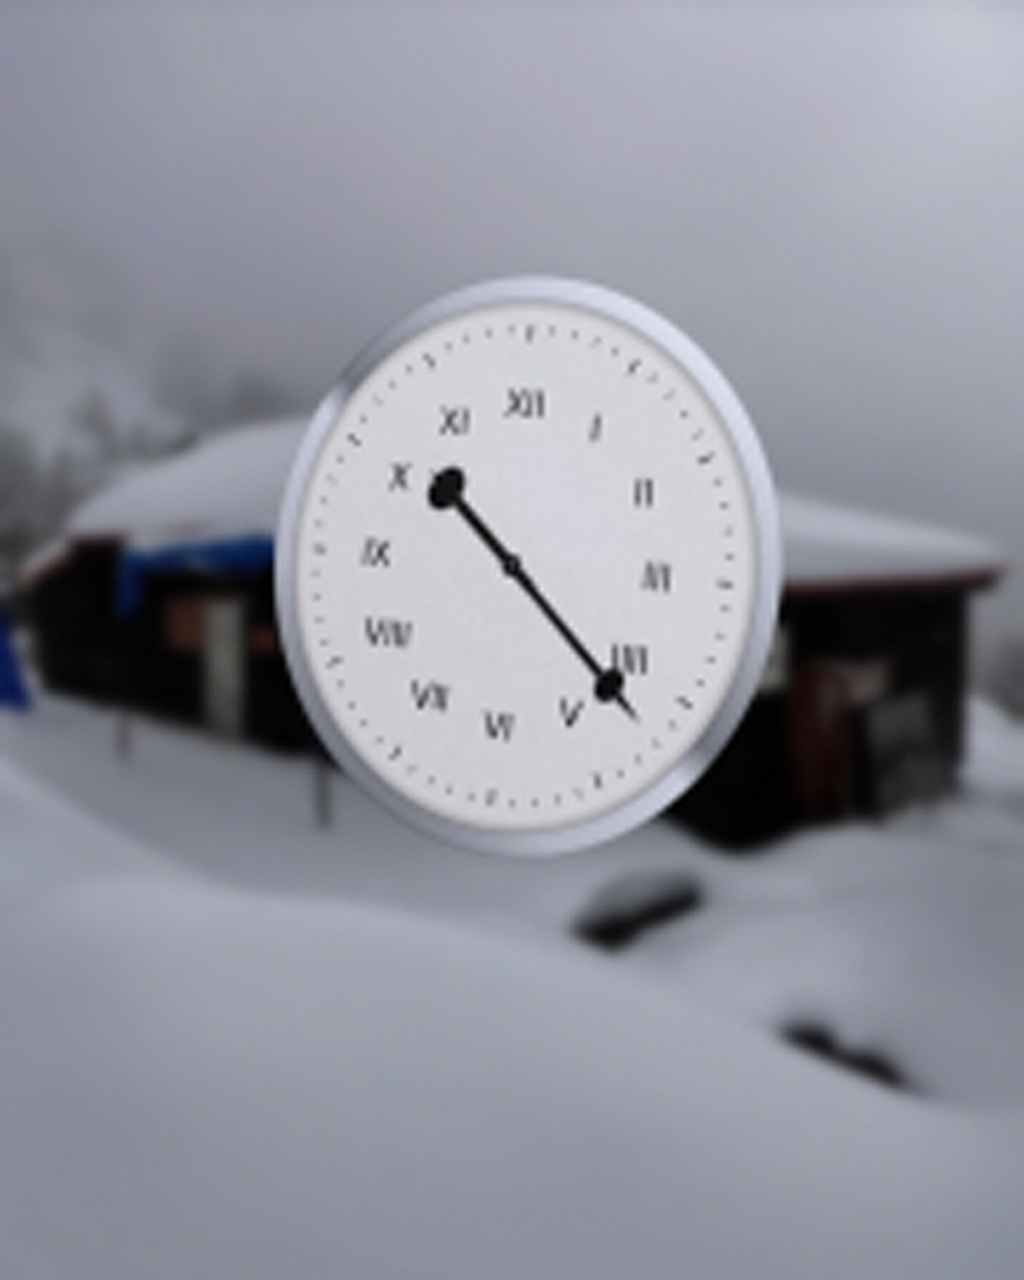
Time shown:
{"hour": 10, "minute": 22}
